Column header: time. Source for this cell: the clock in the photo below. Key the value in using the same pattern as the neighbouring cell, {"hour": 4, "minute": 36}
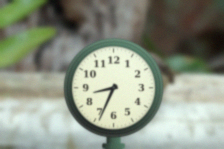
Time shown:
{"hour": 8, "minute": 34}
